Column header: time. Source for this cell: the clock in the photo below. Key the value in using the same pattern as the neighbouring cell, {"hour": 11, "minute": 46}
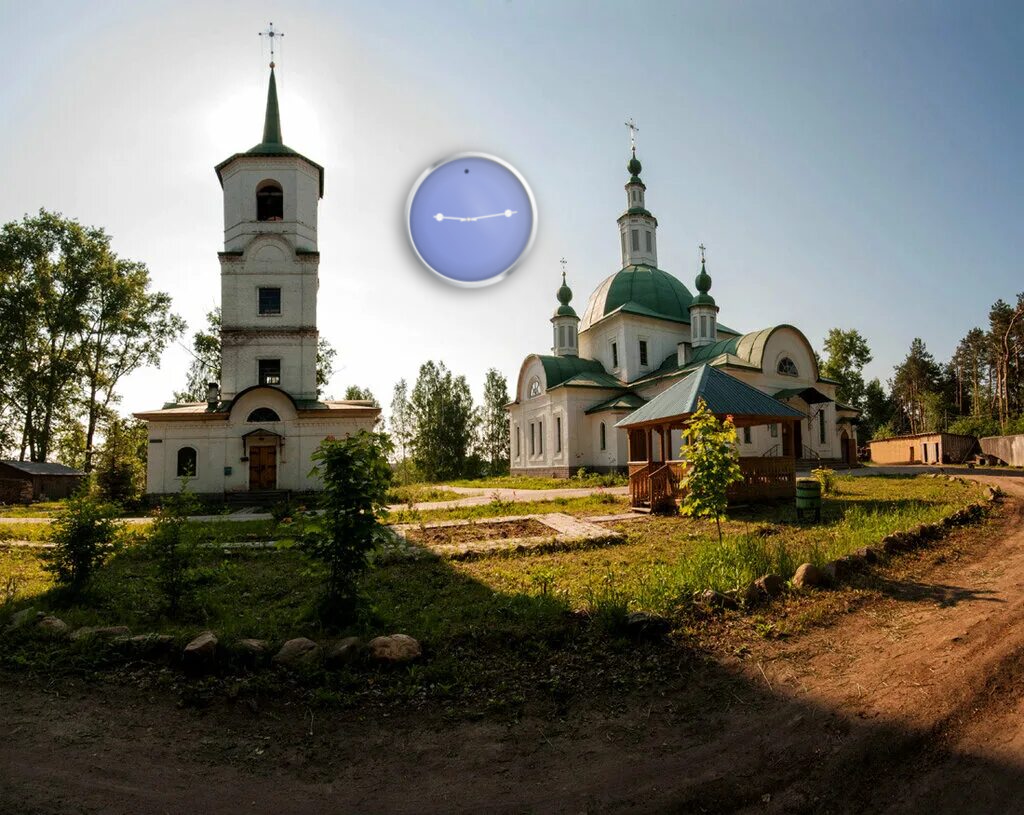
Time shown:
{"hour": 9, "minute": 14}
